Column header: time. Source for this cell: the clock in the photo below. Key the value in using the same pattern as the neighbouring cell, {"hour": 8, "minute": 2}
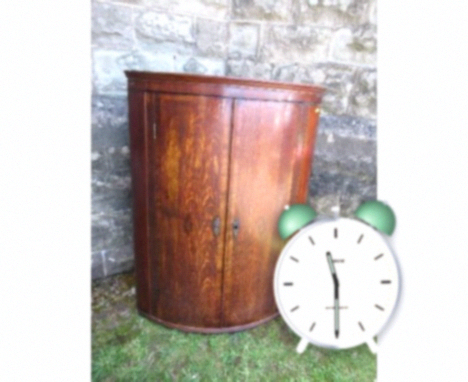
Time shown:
{"hour": 11, "minute": 30}
